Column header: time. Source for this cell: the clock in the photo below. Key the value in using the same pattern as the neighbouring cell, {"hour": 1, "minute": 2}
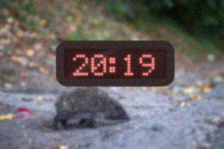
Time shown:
{"hour": 20, "minute": 19}
